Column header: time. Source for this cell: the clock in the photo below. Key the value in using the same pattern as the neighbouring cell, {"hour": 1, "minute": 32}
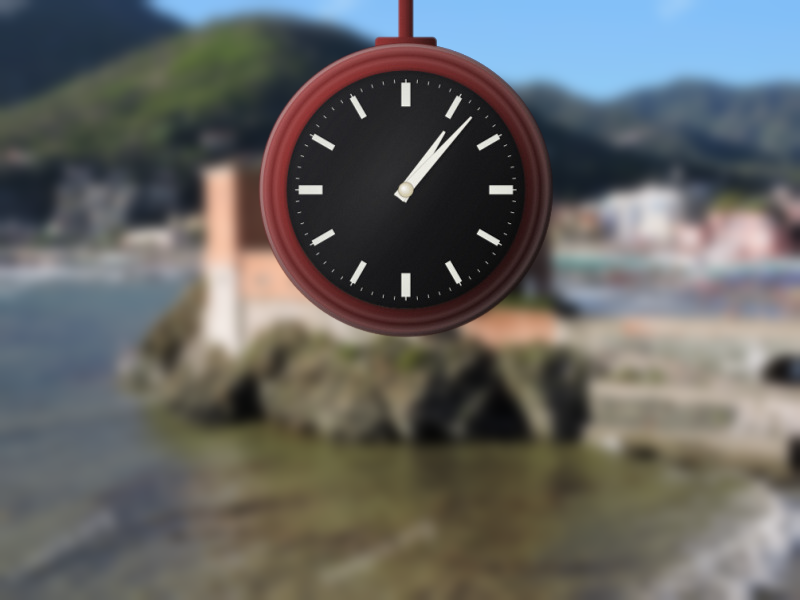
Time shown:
{"hour": 1, "minute": 7}
